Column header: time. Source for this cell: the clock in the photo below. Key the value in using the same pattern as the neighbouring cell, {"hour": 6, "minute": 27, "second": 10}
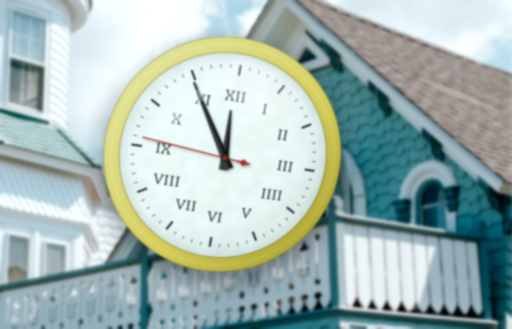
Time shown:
{"hour": 11, "minute": 54, "second": 46}
